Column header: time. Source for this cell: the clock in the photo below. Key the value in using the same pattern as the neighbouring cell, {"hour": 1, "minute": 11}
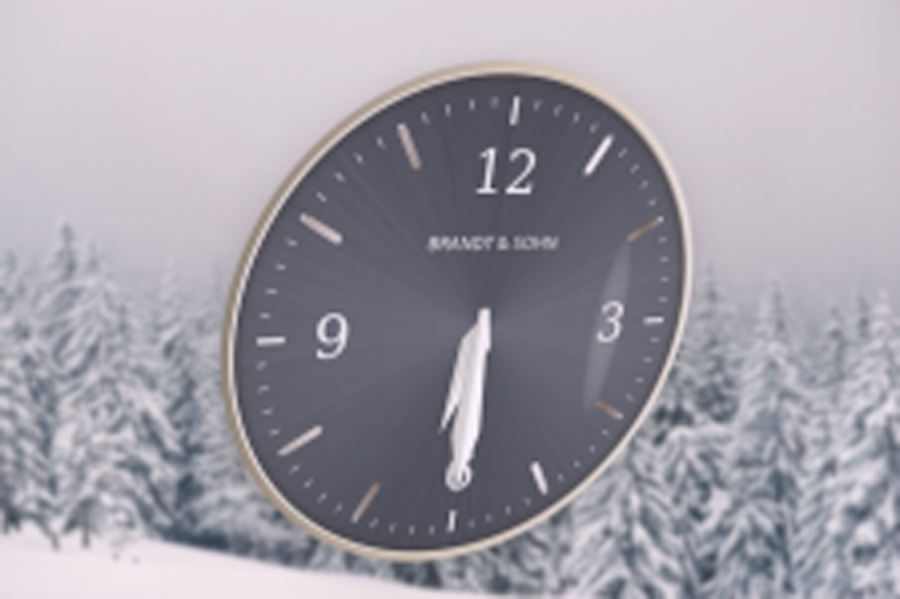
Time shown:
{"hour": 6, "minute": 30}
